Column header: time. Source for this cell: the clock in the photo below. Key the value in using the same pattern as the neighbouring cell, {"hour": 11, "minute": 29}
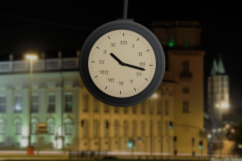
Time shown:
{"hour": 10, "minute": 17}
